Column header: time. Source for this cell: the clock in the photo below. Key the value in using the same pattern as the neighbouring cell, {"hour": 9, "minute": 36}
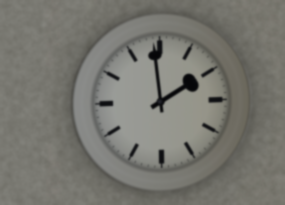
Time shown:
{"hour": 1, "minute": 59}
